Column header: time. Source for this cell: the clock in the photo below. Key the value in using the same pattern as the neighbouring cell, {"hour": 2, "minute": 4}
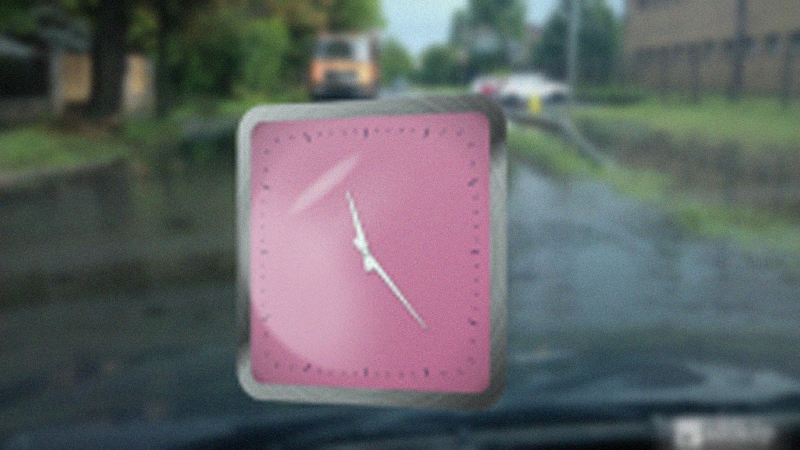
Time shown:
{"hour": 11, "minute": 23}
